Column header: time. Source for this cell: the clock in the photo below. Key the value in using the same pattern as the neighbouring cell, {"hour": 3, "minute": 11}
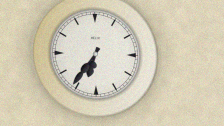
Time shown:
{"hour": 6, "minute": 36}
